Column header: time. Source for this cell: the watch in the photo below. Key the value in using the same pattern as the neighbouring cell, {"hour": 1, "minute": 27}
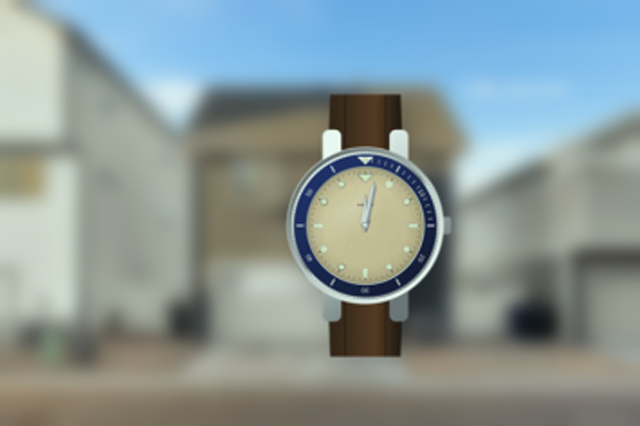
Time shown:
{"hour": 12, "minute": 2}
